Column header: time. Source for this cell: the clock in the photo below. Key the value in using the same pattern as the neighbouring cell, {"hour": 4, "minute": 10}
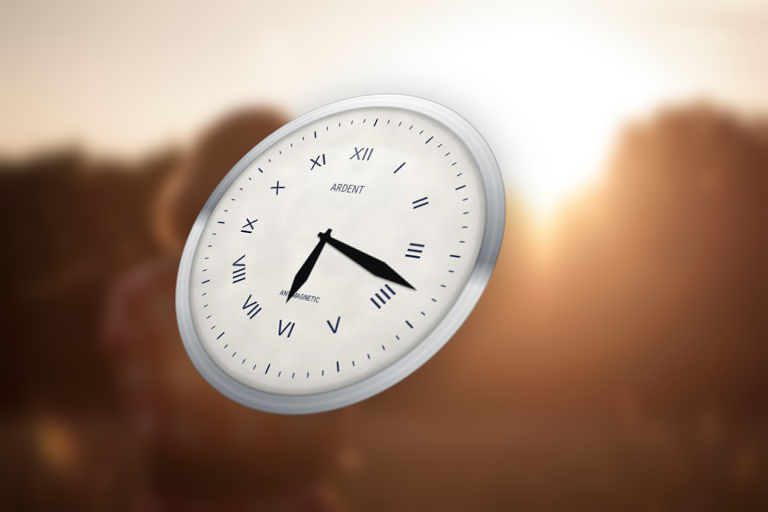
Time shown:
{"hour": 6, "minute": 18}
